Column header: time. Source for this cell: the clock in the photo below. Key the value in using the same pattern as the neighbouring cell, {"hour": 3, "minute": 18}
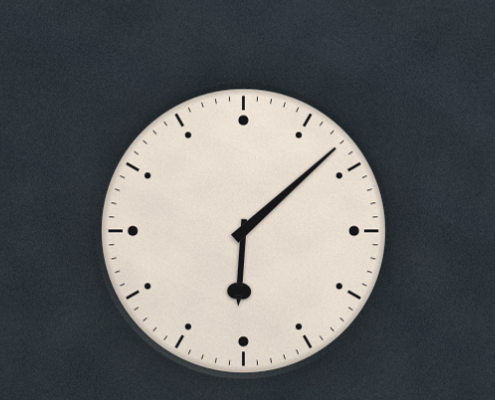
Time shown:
{"hour": 6, "minute": 8}
